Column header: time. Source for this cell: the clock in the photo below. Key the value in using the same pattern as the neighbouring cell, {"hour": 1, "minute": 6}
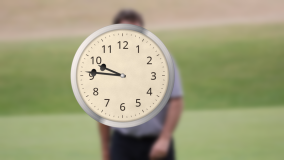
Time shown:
{"hour": 9, "minute": 46}
